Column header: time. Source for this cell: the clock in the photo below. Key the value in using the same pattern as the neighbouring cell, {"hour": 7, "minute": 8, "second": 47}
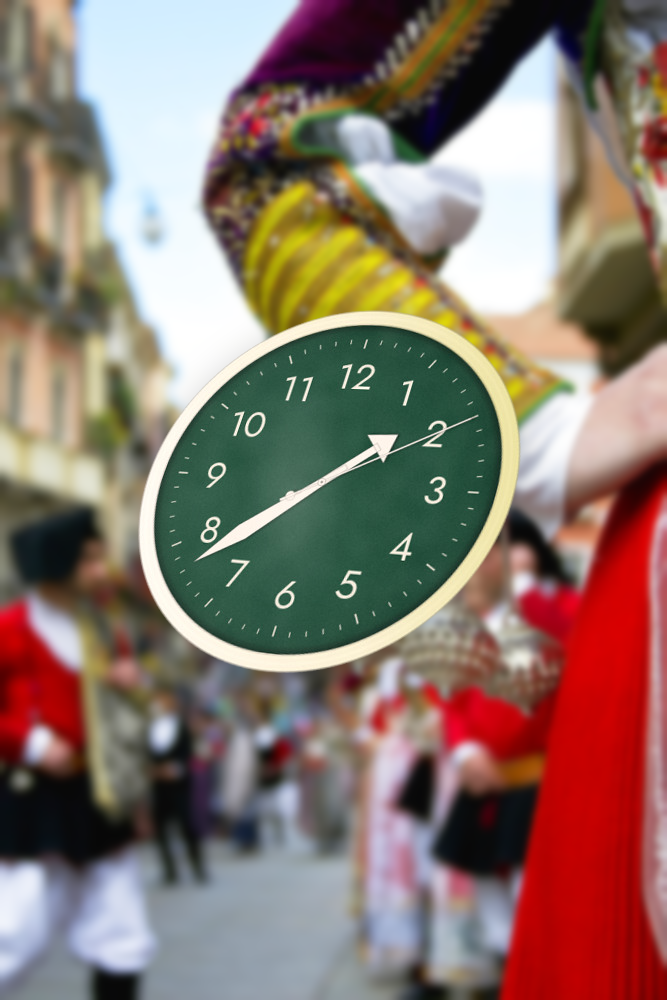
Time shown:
{"hour": 1, "minute": 38, "second": 10}
